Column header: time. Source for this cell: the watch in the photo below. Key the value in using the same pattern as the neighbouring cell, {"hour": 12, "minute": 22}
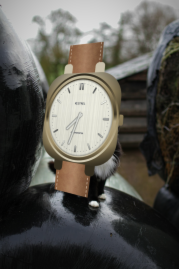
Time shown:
{"hour": 7, "minute": 33}
